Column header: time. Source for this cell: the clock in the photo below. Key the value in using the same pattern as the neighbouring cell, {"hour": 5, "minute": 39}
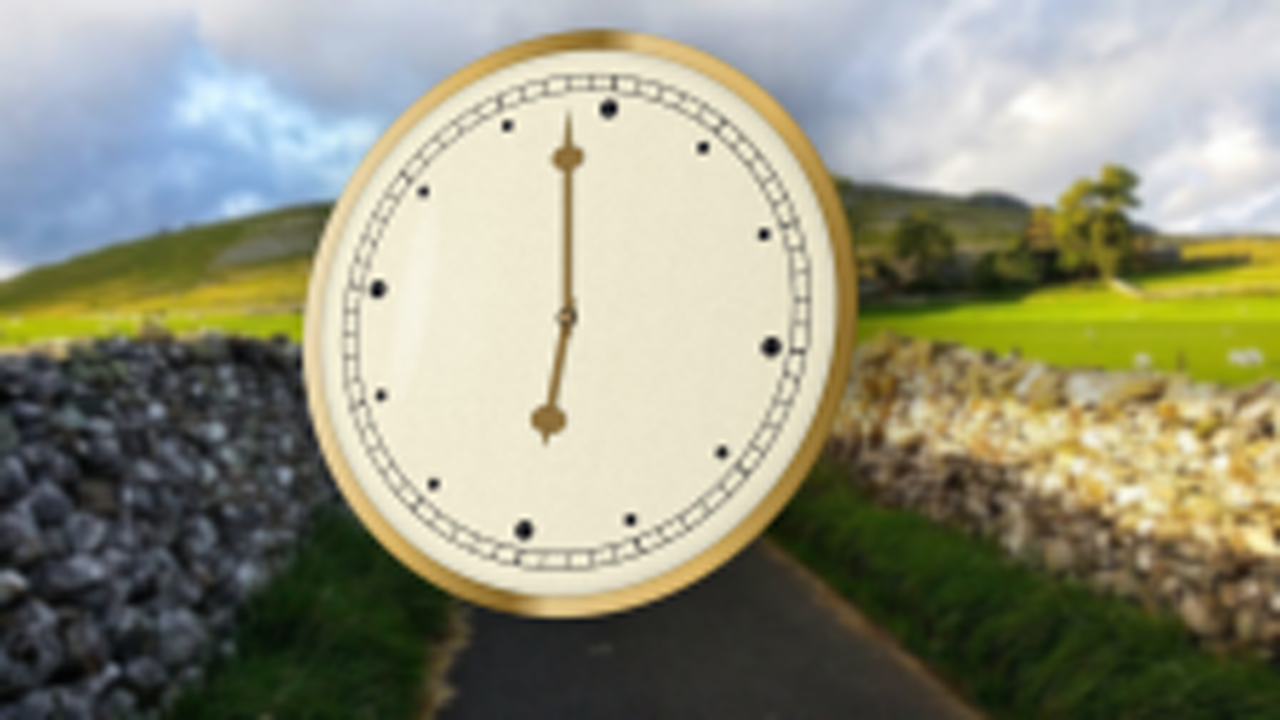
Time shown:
{"hour": 5, "minute": 58}
